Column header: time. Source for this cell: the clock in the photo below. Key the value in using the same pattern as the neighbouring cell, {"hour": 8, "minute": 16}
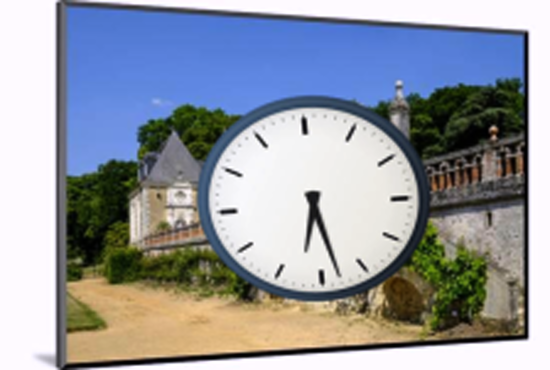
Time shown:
{"hour": 6, "minute": 28}
